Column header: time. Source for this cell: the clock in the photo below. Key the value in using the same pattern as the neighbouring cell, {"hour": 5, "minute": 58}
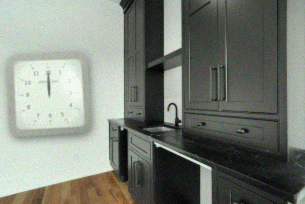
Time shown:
{"hour": 12, "minute": 0}
